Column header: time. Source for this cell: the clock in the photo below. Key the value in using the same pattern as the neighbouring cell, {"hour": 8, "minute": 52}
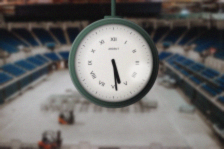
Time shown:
{"hour": 5, "minute": 29}
